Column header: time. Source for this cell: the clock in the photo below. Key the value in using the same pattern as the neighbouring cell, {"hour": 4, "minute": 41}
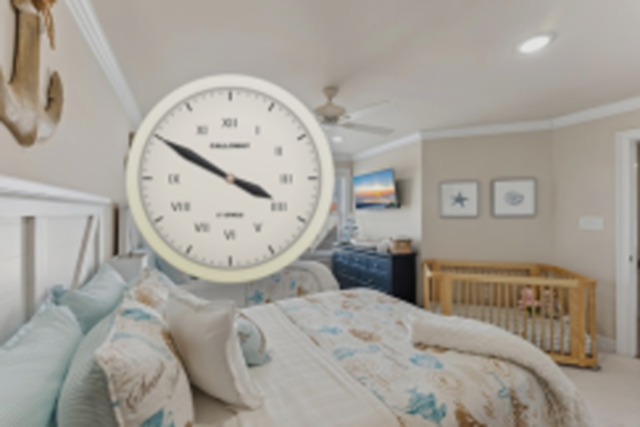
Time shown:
{"hour": 3, "minute": 50}
